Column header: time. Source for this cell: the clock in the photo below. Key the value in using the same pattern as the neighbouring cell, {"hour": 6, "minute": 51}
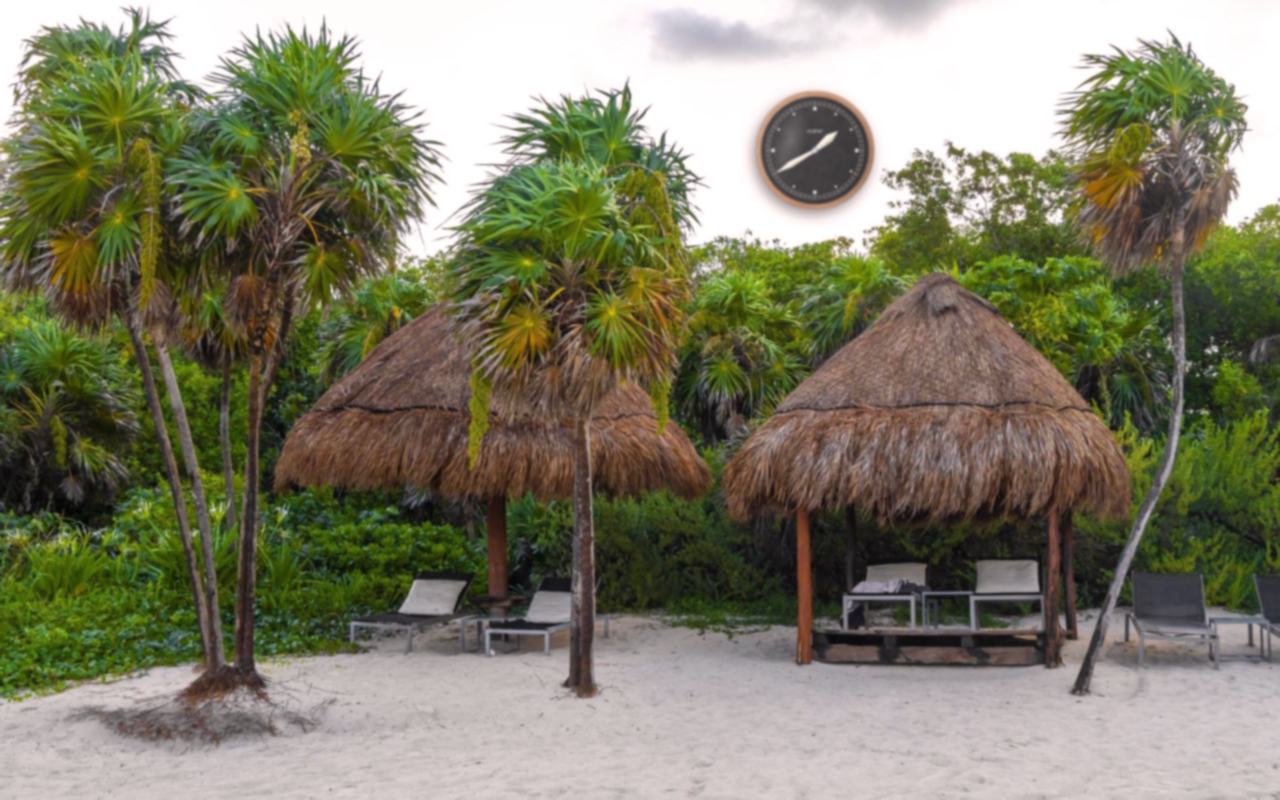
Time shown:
{"hour": 1, "minute": 40}
